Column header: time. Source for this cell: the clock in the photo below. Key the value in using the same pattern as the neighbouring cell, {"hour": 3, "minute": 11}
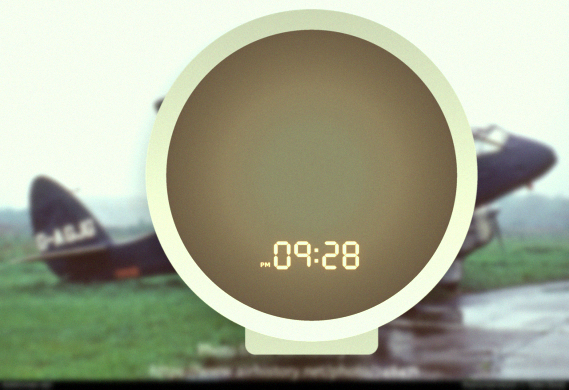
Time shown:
{"hour": 9, "minute": 28}
